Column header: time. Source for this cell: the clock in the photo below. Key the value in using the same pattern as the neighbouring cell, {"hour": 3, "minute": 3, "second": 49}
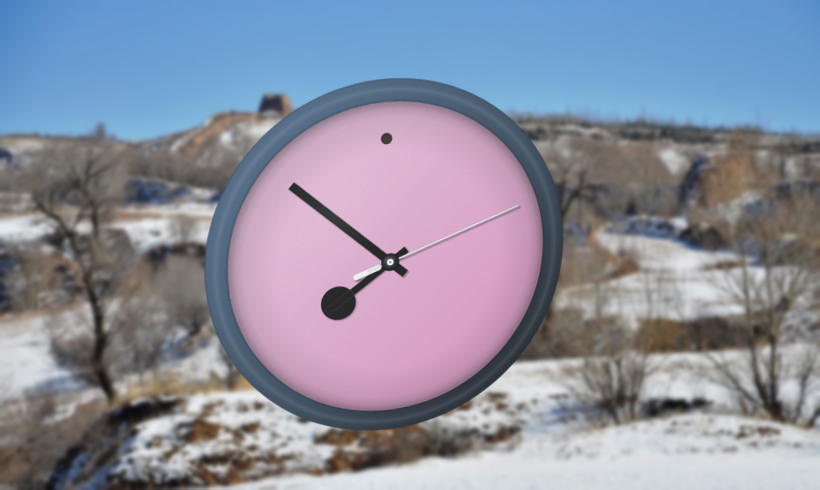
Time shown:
{"hour": 7, "minute": 52, "second": 12}
